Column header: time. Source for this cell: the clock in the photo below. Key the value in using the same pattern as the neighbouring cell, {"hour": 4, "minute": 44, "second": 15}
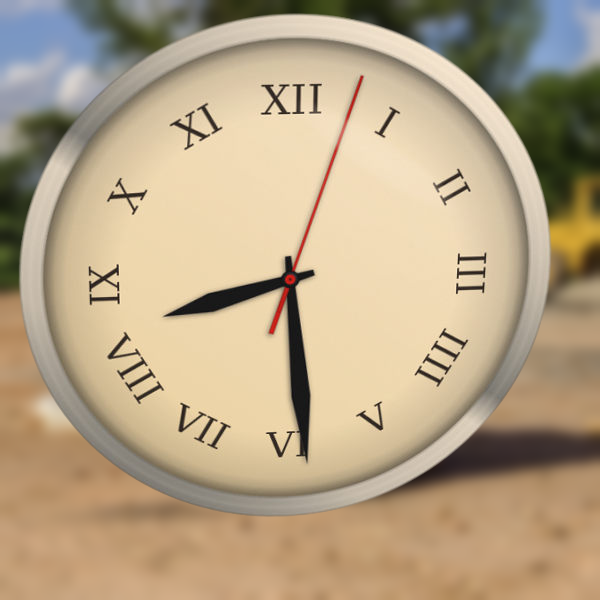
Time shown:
{"hour": 8, "minute": 29, "second": 3}
